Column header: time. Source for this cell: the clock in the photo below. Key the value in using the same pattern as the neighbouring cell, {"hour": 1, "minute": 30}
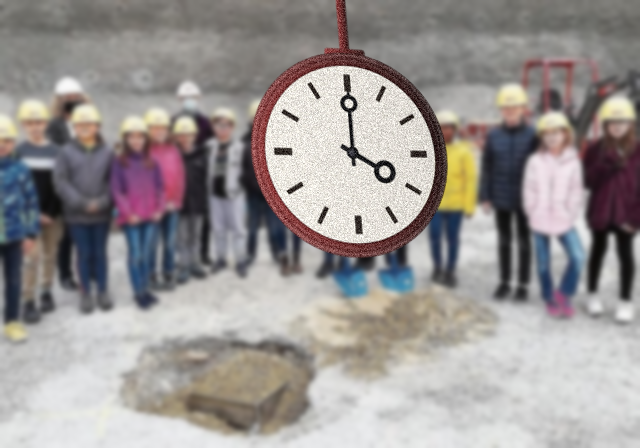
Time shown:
{"hour": 4, "minute": 0}
